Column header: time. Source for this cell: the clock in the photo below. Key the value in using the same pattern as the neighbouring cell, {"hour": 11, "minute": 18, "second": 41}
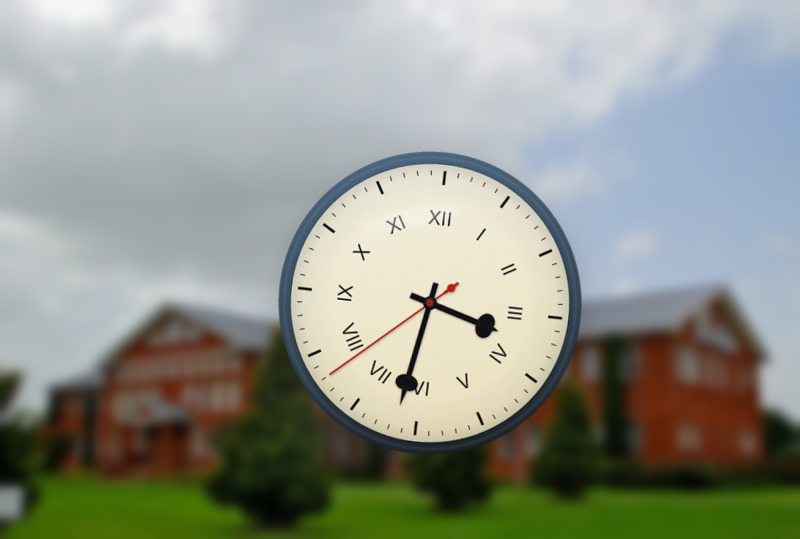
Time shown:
{"hour": 3, "minute": 31, "second": 38}
